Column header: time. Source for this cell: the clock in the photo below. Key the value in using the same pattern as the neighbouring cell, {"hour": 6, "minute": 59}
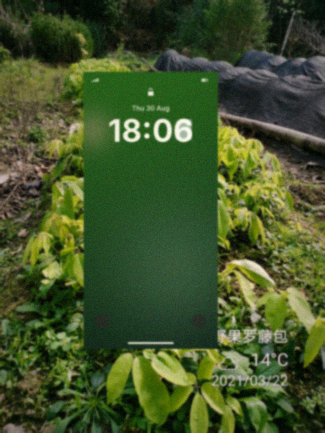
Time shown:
{"hour": 18, "minute": 6}
